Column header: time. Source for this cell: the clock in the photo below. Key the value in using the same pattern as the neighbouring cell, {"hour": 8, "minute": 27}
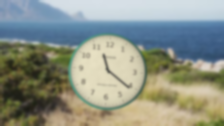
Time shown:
{"hour": 11, "minute": 21}
